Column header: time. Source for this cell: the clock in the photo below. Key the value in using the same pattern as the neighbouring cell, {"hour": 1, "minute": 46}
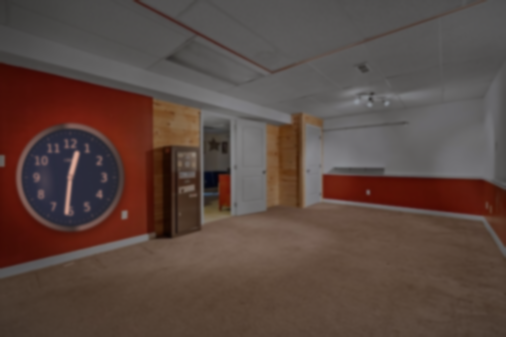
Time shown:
{"hour": 12, "minute": 31}
